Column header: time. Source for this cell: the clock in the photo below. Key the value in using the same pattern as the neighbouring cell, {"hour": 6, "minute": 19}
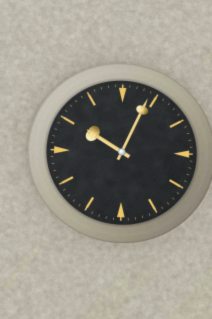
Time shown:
{"hour": 10, "minute": 4}
